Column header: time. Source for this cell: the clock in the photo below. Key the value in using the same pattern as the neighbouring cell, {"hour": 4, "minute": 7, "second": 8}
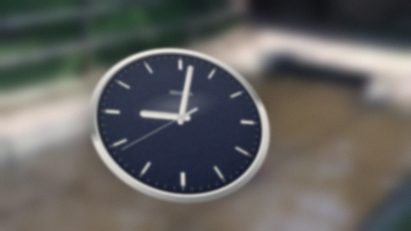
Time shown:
{"hour": 9, "minute": 1, "second": 39}
